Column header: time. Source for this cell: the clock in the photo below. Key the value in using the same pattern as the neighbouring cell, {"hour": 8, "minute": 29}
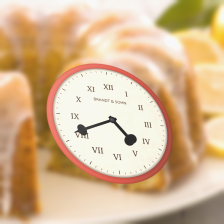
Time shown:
{"hour": 4, "minute": 41}
